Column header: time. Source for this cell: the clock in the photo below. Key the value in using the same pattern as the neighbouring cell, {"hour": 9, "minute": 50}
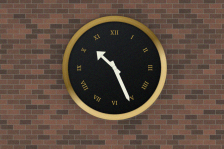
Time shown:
{"hour": 10, "minute": 26}
